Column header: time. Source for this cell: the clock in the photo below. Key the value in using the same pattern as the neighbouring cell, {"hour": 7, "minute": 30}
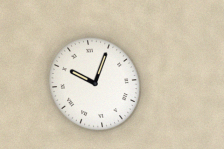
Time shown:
{"hour": 10, "minute": 5}
